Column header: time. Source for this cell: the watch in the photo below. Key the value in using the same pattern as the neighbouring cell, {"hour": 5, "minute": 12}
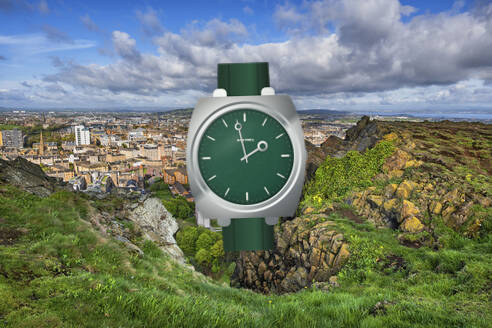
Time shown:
{"hour": 1, "minute": 58}
